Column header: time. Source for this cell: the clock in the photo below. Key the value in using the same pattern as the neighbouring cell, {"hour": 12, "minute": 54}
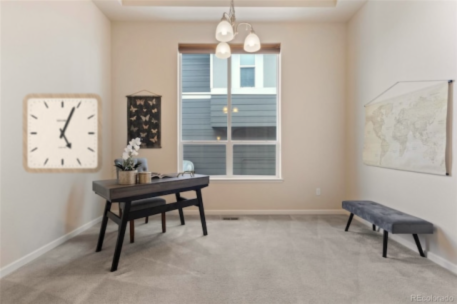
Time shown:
{"hour": 5, "minute": 4}
